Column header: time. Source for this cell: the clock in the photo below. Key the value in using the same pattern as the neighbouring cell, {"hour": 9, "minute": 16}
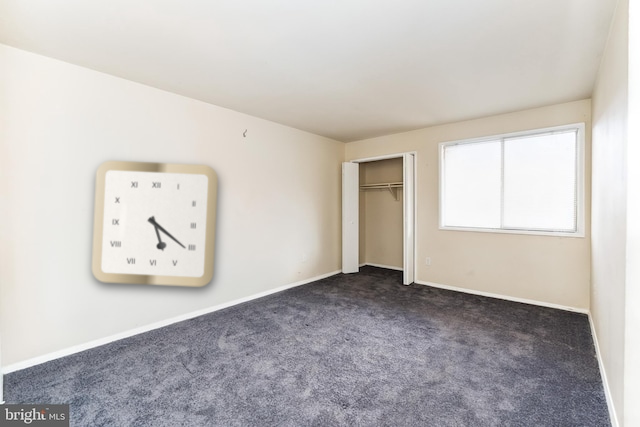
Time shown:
{"hour": 5, "minute": 21}
